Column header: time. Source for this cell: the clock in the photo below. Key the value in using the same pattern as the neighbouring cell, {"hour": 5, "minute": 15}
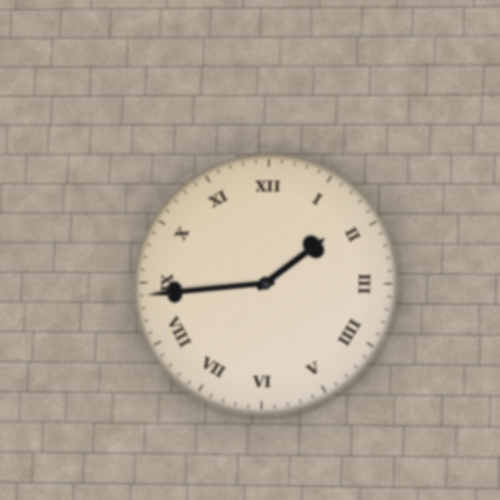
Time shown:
{"hour": 1, "minute": 44}
